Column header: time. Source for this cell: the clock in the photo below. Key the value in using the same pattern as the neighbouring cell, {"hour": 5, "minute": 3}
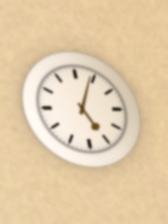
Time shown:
{"hour": 5, "minute": 4}
